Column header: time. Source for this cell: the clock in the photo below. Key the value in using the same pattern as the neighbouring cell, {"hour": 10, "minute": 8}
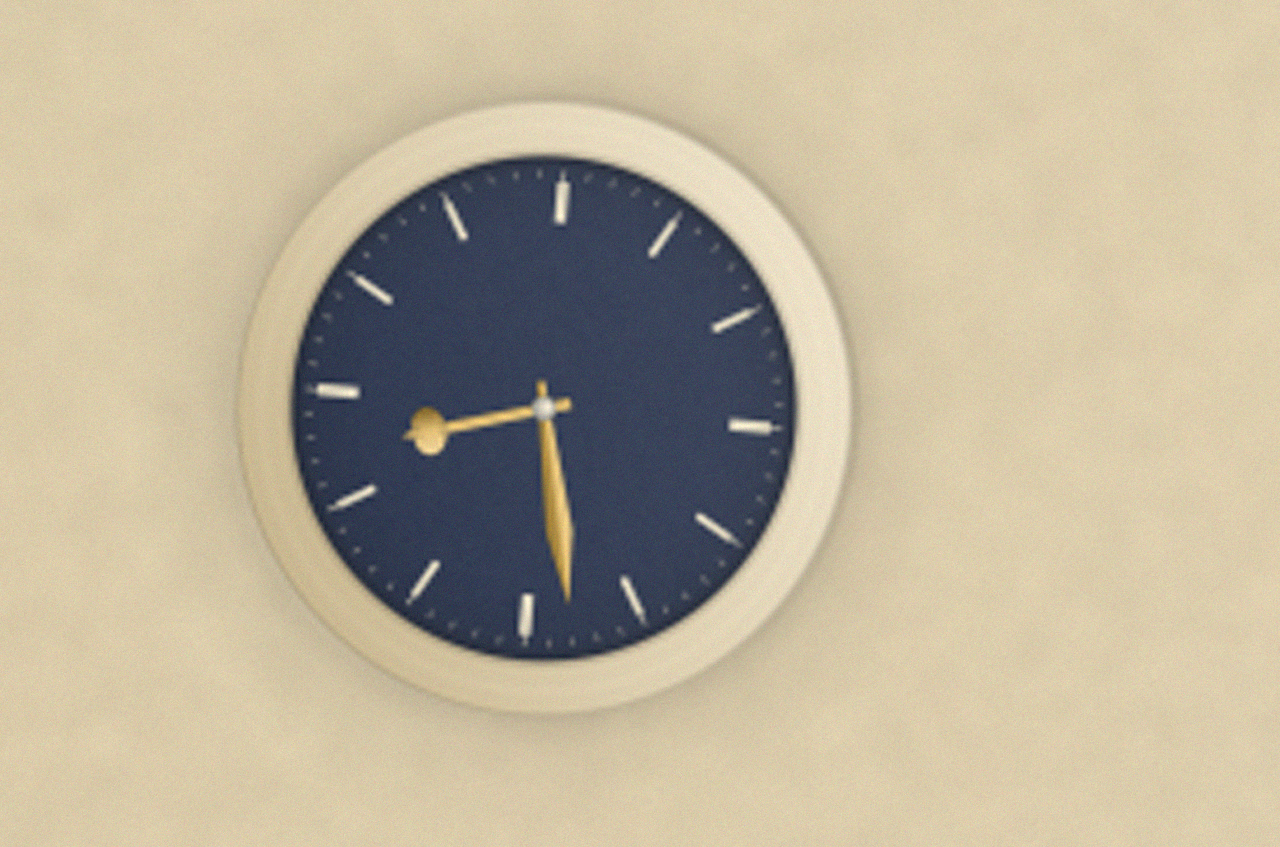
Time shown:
{"hour": 8, "minute": 28}
